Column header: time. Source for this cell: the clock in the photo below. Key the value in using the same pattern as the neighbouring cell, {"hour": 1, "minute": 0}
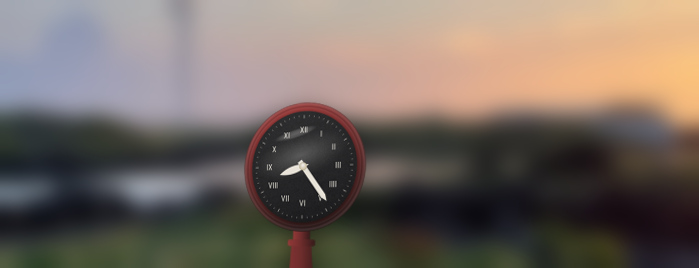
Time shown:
{"hour": 8, "minute": 24}
